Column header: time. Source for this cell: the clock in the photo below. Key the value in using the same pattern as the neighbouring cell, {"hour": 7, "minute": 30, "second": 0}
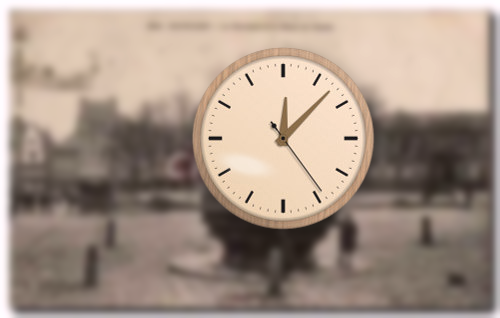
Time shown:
{"hour": 12, "minute": 7, "second": 24}
